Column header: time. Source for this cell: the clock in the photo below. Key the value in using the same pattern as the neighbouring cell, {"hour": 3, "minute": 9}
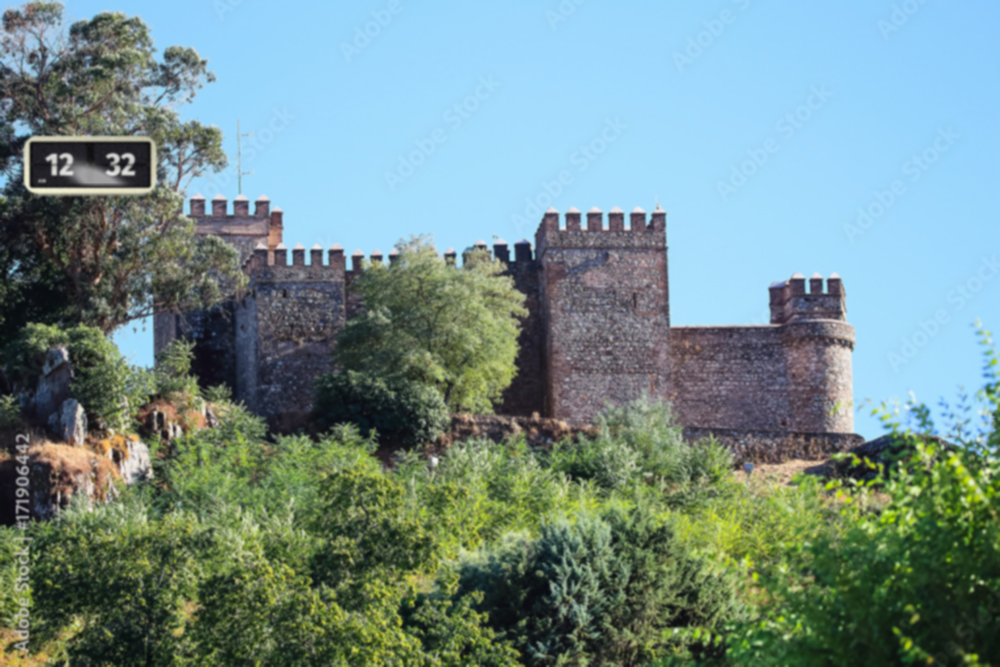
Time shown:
{"hour": 12, "minute": 32}
